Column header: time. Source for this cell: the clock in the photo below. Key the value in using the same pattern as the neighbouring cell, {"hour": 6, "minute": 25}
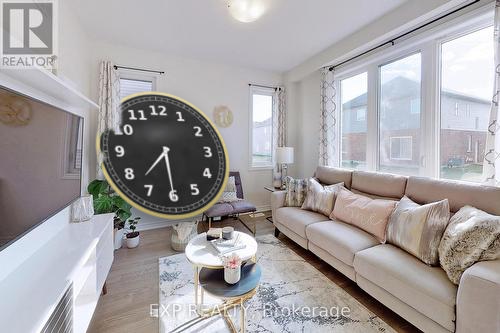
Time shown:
{"hour": 7, "minute": 30}
